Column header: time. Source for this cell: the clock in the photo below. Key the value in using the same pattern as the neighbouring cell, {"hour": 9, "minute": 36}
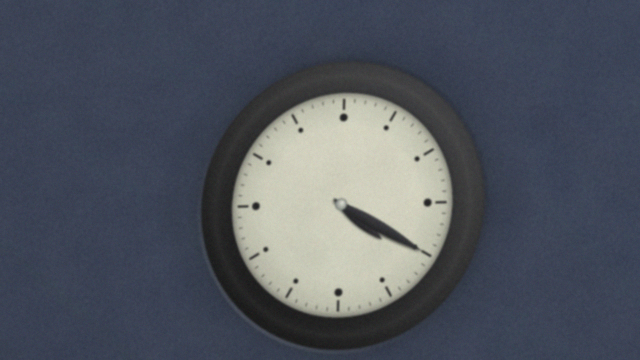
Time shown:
{"hour": 4, "minute": 20}
